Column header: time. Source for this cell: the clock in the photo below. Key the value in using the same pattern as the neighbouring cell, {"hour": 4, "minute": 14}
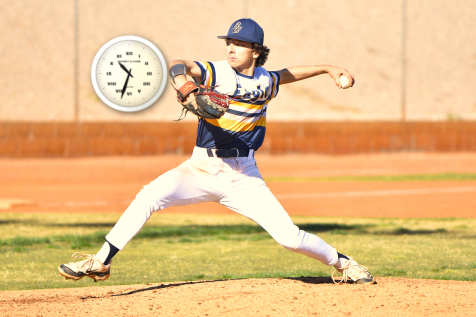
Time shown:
{"hour": 10, "minute": 33}
